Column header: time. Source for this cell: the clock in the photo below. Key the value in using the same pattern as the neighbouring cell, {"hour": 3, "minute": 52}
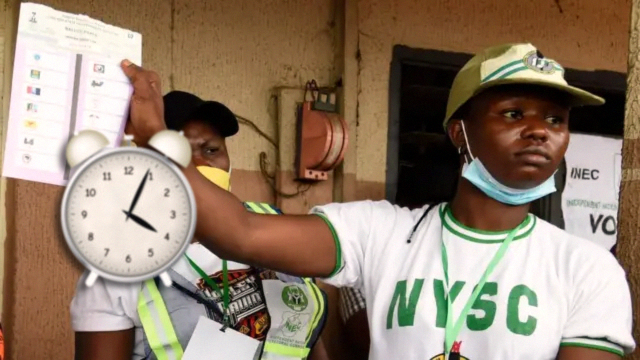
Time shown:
{"hour": 4, "minute": 4}
